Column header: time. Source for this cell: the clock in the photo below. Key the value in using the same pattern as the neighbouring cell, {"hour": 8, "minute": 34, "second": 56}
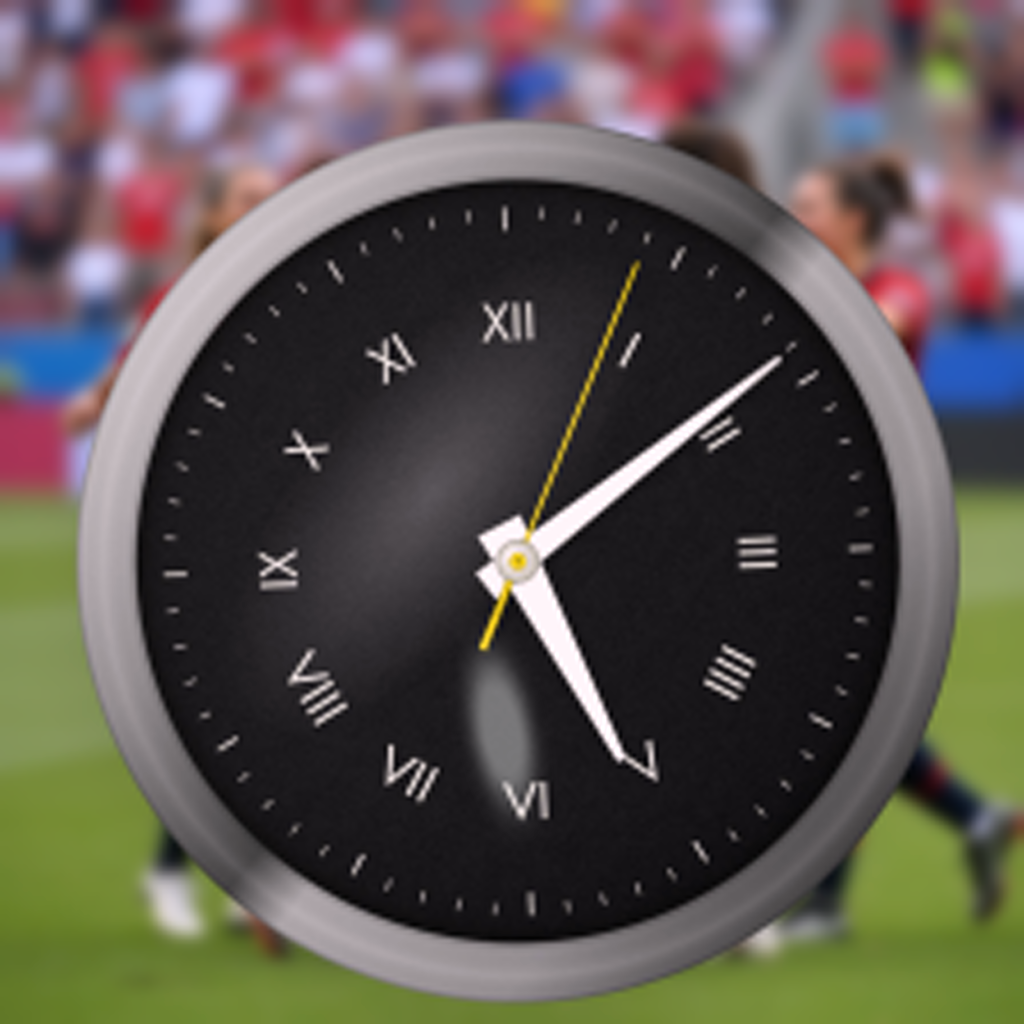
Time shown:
{"hour": 5, "minute": 9, "second": 4}
